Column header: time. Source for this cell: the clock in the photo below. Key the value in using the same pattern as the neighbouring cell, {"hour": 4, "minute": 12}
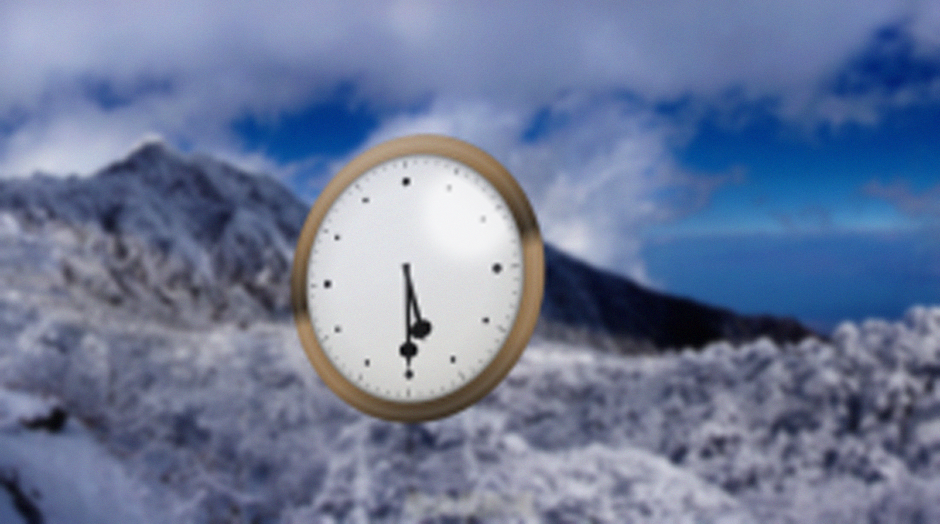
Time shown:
{"hour": 5, "minute": 30}
